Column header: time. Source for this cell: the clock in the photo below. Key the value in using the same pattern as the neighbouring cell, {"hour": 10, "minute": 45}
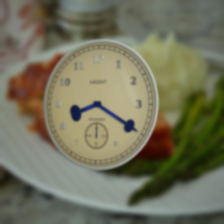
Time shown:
{"hour": 8, "minute": 20}
